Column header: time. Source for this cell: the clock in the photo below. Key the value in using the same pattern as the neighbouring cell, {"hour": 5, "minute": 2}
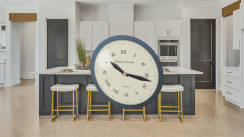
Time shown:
{"hour": 10, "minute": 17}
